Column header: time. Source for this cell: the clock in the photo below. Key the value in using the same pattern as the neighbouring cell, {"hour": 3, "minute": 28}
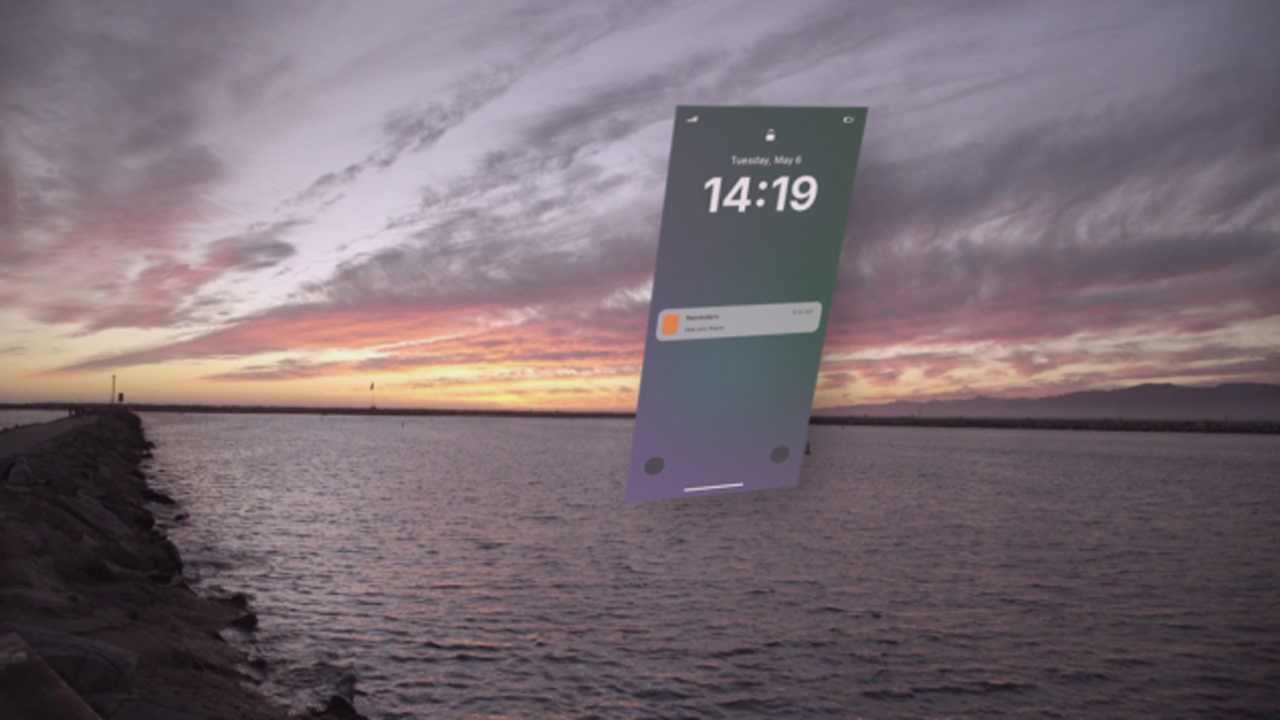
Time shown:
{"hour": 14, "minute": 19}
